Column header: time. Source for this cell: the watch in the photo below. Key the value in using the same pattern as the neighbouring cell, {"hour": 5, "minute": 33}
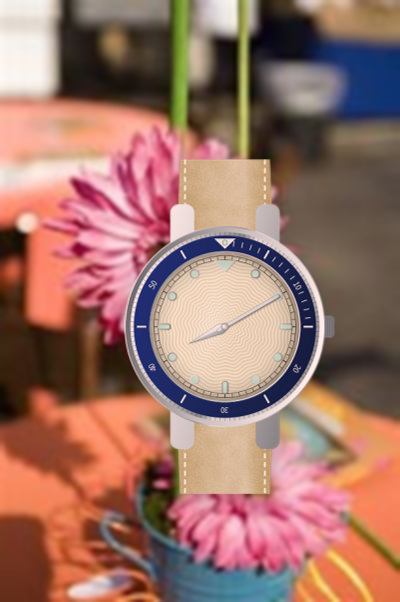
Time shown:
{"hour": 8, "minute": 10}
